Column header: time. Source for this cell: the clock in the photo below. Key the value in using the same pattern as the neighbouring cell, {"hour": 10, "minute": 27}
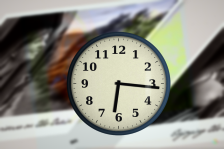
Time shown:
{"hour": 6, "minute": 16}
